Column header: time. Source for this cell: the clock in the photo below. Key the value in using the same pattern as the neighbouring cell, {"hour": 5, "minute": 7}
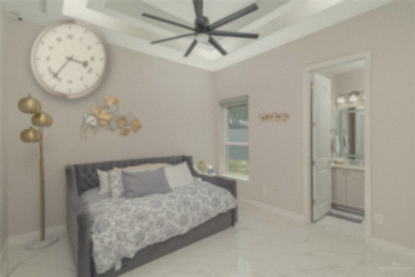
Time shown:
{"hour": 3, "minute": 37}
